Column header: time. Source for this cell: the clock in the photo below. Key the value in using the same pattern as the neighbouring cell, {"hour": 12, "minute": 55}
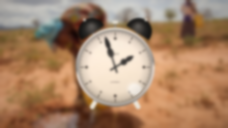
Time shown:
{"hour": 1, "minute": 57}
